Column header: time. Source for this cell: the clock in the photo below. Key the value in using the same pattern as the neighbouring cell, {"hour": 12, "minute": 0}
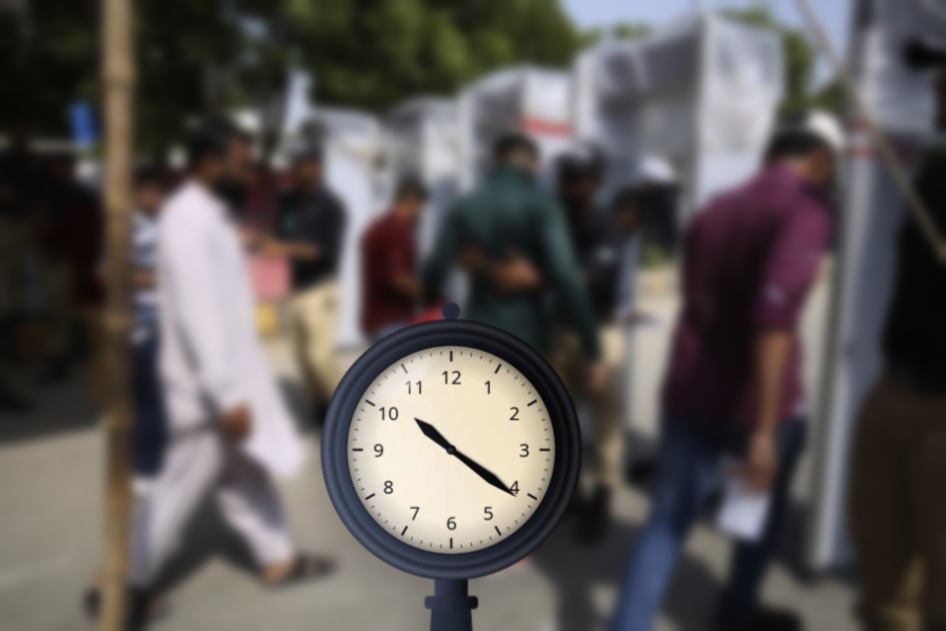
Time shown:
{"hour": 10, "minute": 21}
